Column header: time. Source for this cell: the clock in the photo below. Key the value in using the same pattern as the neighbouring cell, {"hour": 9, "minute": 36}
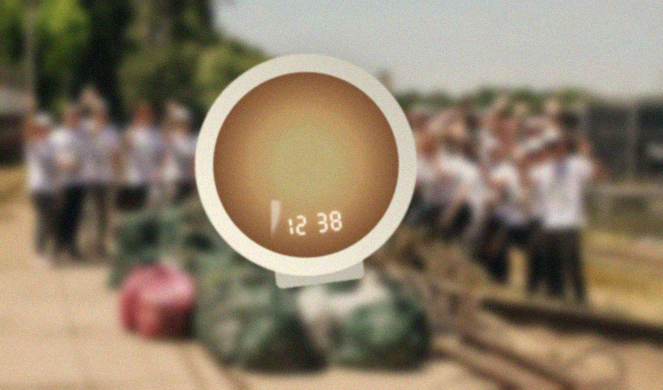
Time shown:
{"hour": 12, "minute": 38}
